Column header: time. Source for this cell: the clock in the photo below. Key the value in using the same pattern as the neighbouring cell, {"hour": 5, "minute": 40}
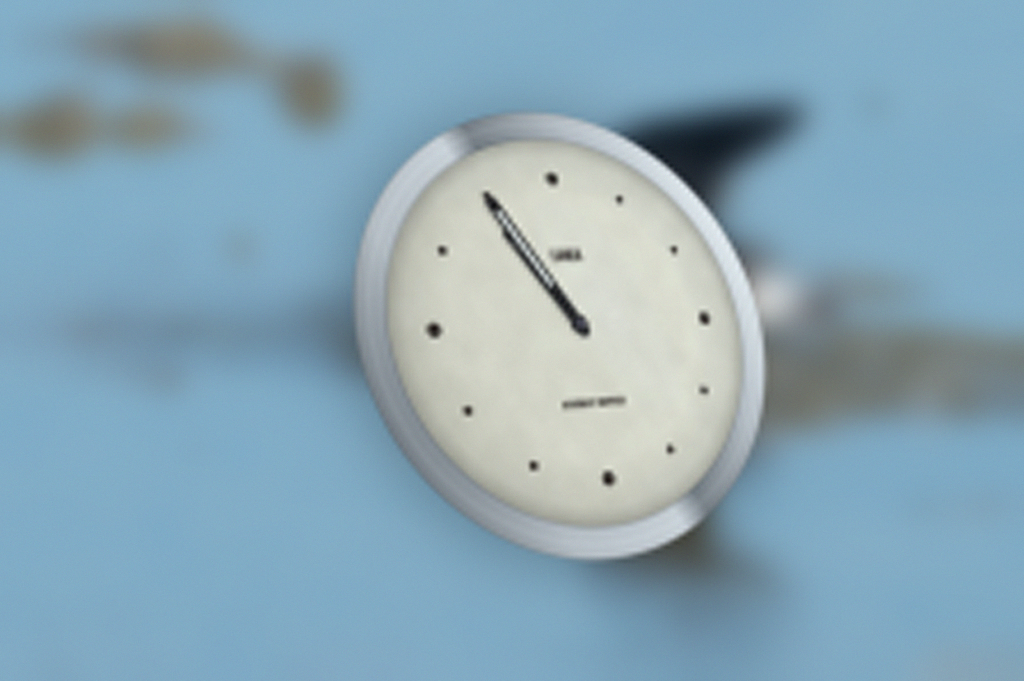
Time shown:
{"hour": 10, "minute": 55}
